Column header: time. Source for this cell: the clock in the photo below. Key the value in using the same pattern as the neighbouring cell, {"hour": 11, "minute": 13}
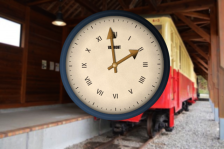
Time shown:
{"hour": 1, "minute": 59}
